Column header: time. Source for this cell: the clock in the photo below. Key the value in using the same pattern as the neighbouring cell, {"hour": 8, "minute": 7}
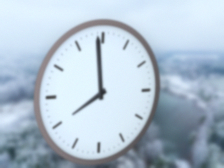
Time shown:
{"hour": 7, "minute": 59}
